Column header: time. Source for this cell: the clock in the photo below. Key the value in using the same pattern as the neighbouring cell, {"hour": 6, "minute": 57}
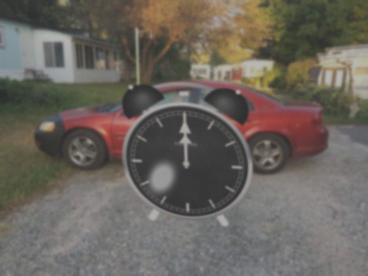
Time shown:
{"hour": 12, "minute": 0}
